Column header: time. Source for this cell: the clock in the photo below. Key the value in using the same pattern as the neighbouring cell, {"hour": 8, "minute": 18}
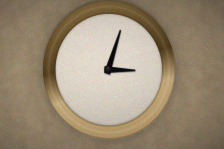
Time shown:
{"hour": 3, "minute": 3}
